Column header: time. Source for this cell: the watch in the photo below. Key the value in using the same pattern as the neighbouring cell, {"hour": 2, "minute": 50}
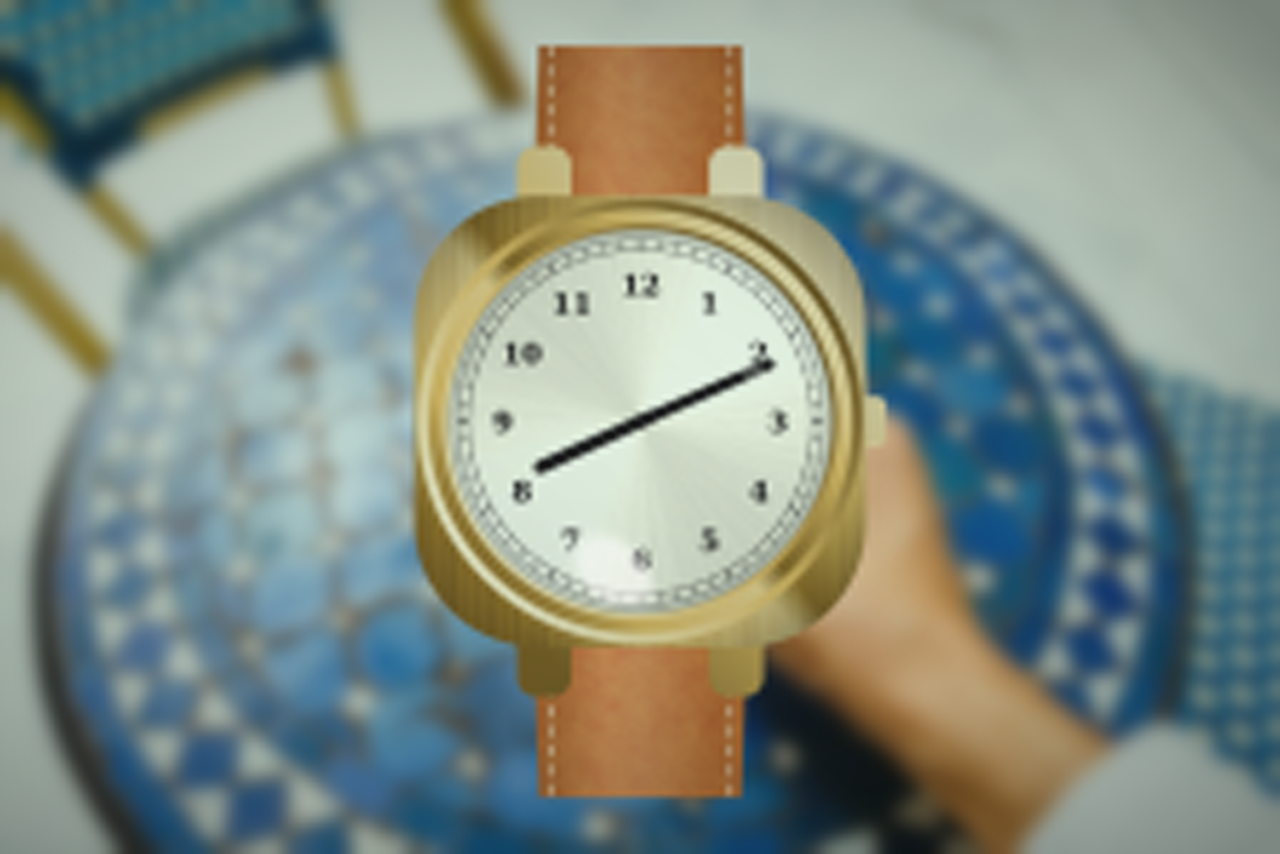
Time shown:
{"hour": 8, "minute": 11}
